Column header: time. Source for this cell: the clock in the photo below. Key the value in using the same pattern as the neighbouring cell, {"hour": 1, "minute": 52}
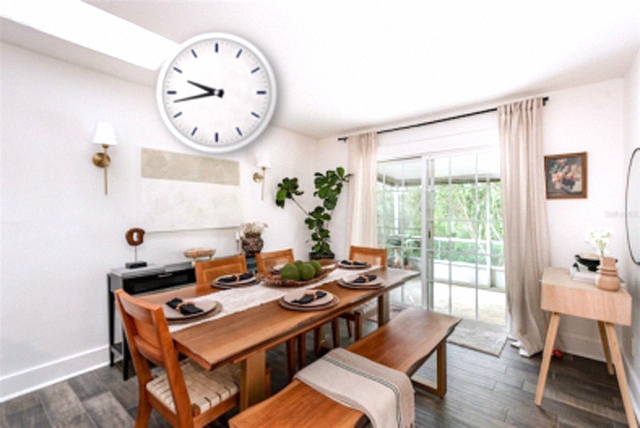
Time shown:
{"hour": 9, "minute": 43}
